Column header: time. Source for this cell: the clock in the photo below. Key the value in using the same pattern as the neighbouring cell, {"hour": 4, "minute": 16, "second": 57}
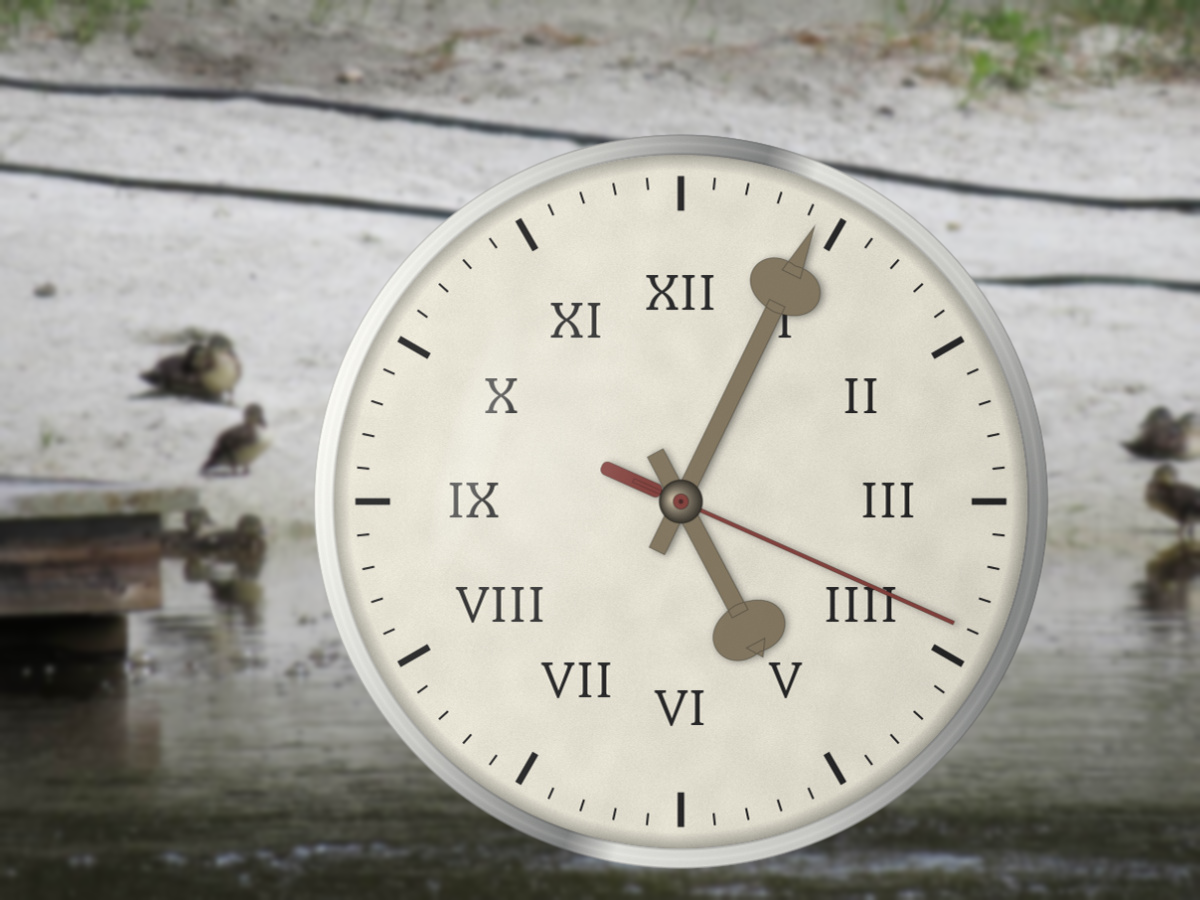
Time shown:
{"hour": 5, "minute": 4, "second": 19}
